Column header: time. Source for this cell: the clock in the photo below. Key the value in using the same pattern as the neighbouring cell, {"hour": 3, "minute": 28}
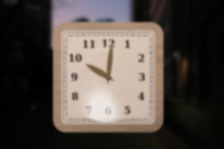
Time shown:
{"hour": 10, "minute": 1}
